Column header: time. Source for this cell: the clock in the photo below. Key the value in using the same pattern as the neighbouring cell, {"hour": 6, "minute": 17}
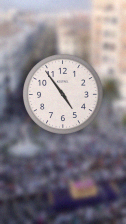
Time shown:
{"hour": 4, "minute": 54}
